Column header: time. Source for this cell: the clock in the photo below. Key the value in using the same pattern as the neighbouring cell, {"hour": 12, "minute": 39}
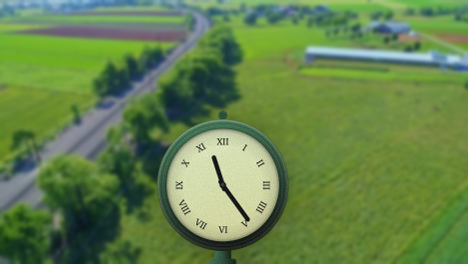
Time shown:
{"hour": 11, "minute": 24}
